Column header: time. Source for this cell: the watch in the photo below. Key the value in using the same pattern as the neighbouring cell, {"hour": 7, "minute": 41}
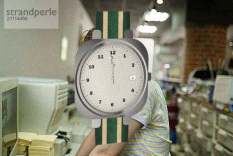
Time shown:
{"hour": 11, "minute": 59}
